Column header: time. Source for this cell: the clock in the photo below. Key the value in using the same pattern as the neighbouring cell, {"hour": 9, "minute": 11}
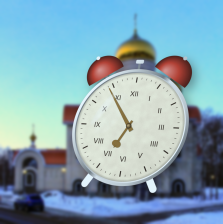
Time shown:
{"hour": 6, "minute": 54}
